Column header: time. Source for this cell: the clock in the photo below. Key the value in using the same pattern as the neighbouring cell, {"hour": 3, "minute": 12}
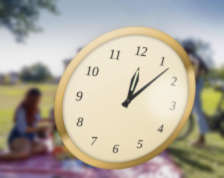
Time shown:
{"hour": 12, "minute": 7}
